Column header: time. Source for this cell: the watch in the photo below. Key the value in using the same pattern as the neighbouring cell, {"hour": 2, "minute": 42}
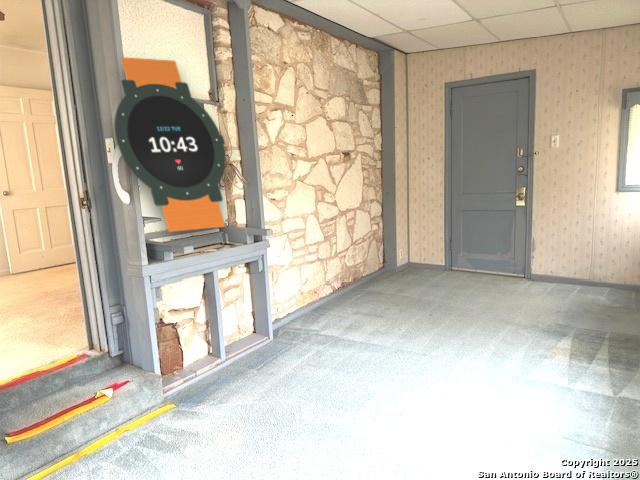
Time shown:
{"hour": 10, "minute": 43}
